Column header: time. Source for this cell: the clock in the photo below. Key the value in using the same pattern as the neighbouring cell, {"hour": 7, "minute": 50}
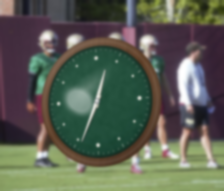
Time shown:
{"hour": 12, "minute": 34}
